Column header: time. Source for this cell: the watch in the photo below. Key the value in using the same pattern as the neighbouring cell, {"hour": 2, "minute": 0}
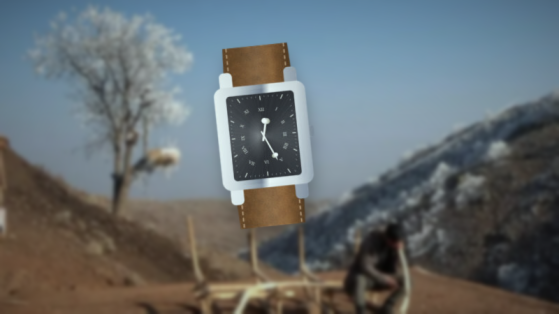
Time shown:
{"hour": 12, "minute": 26}
